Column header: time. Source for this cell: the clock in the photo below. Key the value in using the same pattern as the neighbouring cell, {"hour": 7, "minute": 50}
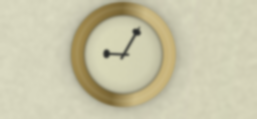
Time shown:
{"hour": 9, "minute": 5}
